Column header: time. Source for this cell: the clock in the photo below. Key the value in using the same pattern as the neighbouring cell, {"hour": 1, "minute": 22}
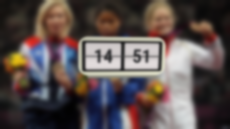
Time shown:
{"hour": 14, "minute": 51}
